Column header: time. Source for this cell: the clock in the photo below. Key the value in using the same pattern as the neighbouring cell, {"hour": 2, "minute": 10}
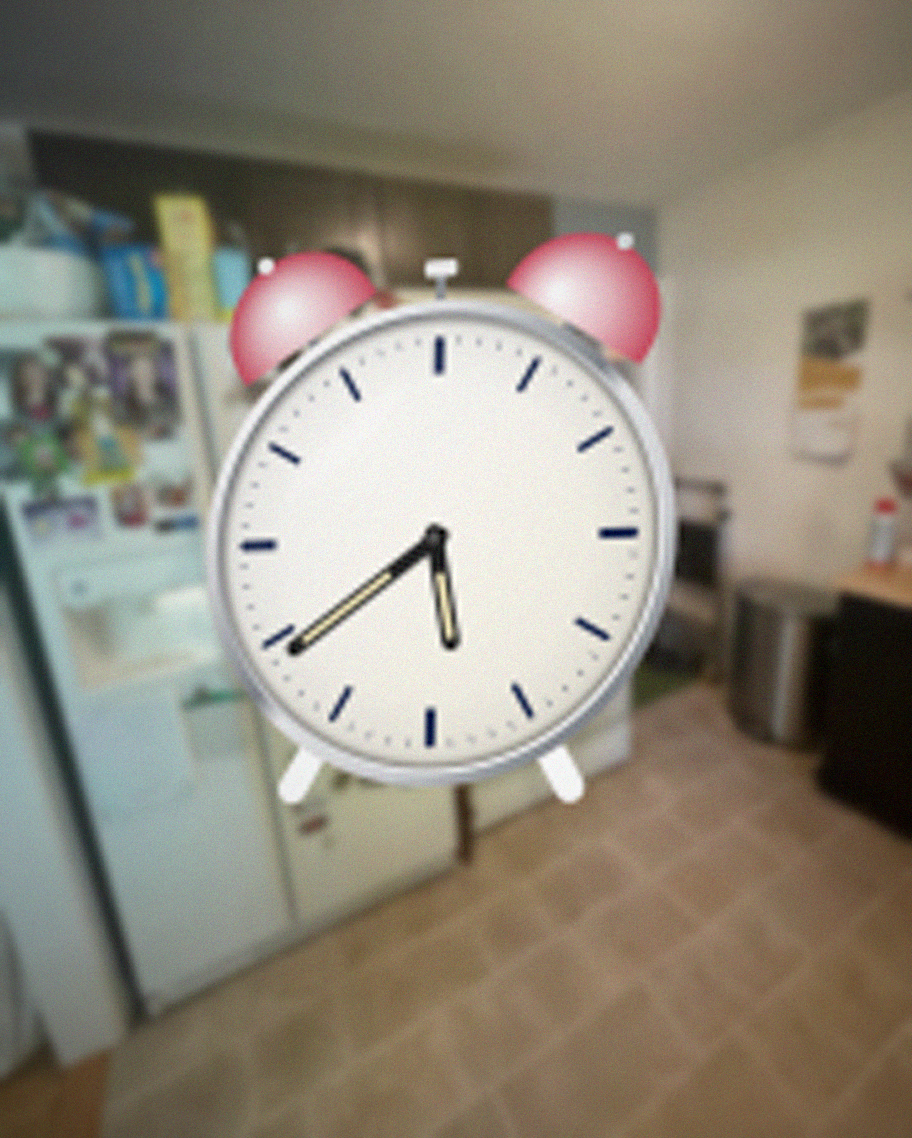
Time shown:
{"hour": 5, "minute": 39}
